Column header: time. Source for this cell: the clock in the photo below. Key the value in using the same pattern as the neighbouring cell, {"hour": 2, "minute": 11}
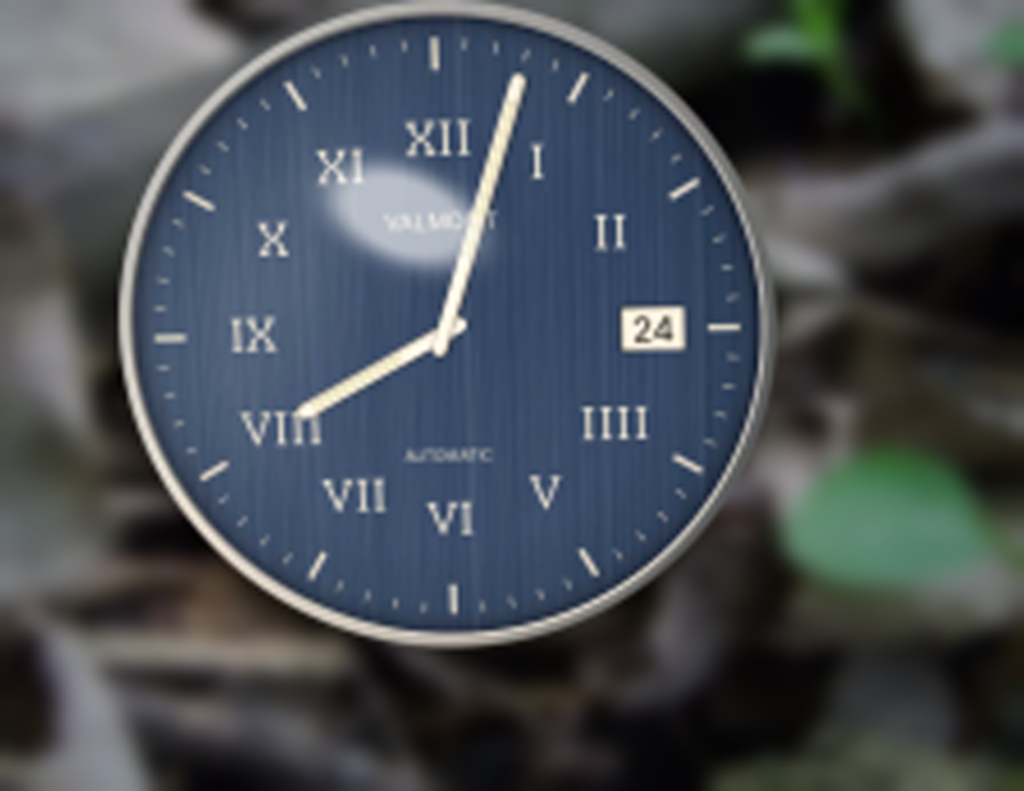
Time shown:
{"hour": 8, "minute": 3}
